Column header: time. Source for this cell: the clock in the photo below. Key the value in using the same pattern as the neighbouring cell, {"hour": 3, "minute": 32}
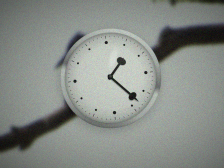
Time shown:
{"hour": 1, "minute": 23}
